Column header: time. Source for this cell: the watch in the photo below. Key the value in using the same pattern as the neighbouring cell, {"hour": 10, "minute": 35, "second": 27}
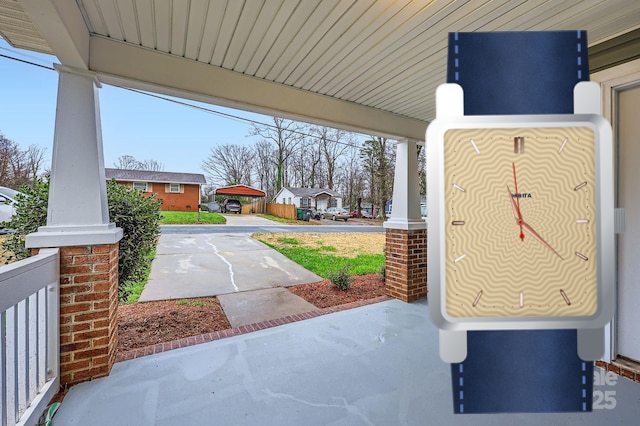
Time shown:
{"hour": 11, "minute": 21, "second": 59}
